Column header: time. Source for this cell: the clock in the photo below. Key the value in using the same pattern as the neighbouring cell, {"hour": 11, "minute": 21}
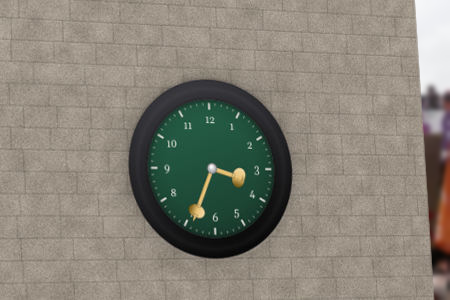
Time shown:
{"hour": 3, "minute": 34}
